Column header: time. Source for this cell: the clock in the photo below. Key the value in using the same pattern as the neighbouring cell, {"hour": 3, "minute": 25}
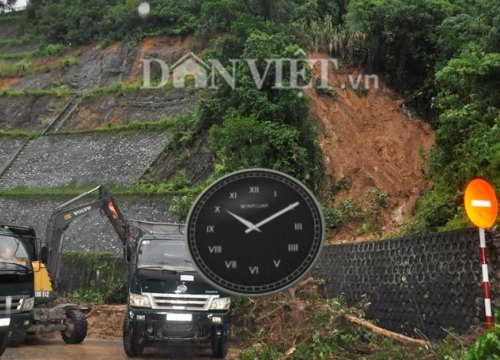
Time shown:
{"hour": 10, "minute": 10}
